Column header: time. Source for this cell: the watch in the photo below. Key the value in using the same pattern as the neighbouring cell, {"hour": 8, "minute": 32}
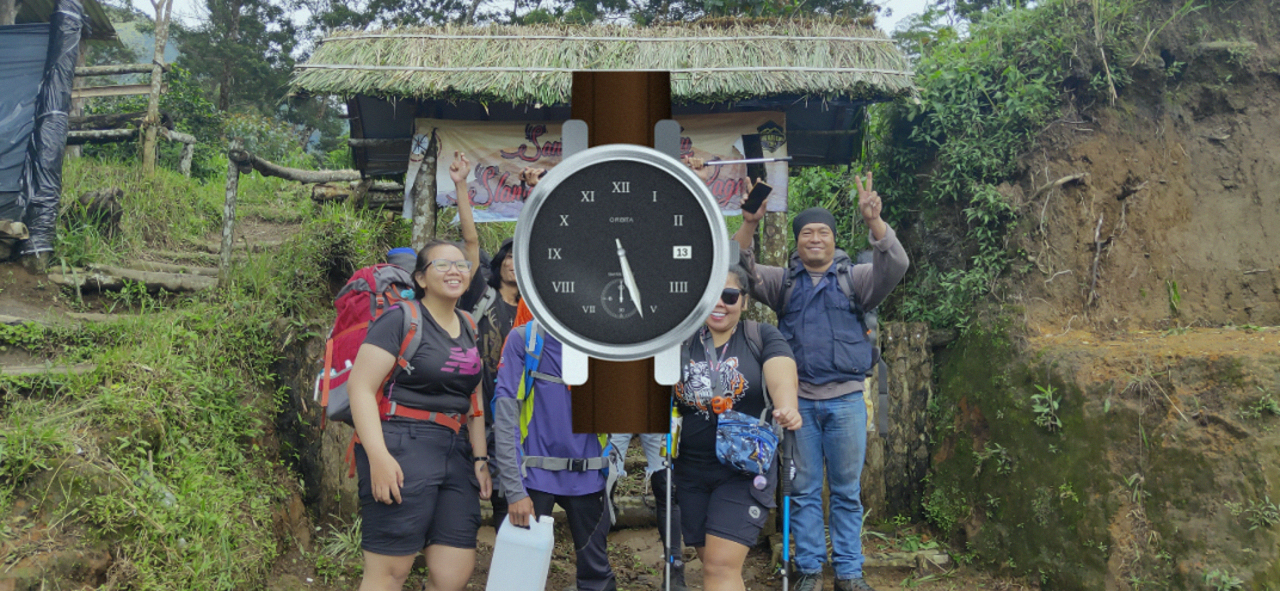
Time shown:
{"hour": 5, "minute": 27}
